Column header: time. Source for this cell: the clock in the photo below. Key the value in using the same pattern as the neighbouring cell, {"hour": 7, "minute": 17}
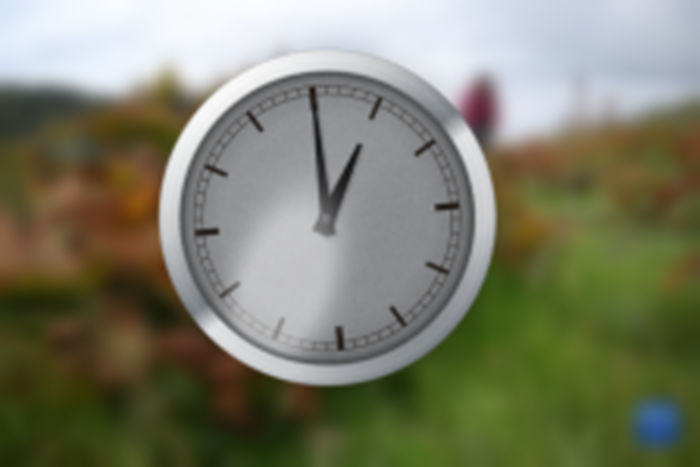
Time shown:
{"hour": 1, "minute": 0}
